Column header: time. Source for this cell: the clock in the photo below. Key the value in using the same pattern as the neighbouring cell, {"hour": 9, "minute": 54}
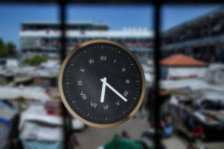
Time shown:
{"hour": 6, "minute": 22}
